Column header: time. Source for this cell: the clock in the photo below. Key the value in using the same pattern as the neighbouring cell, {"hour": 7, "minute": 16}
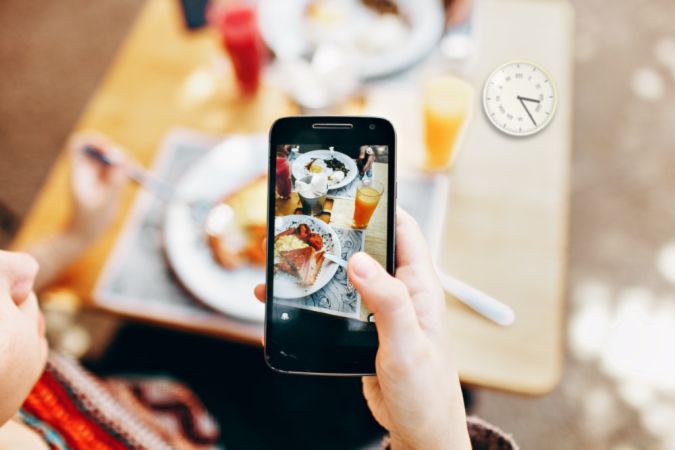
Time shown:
{"hour": 3, "minute": 25}
